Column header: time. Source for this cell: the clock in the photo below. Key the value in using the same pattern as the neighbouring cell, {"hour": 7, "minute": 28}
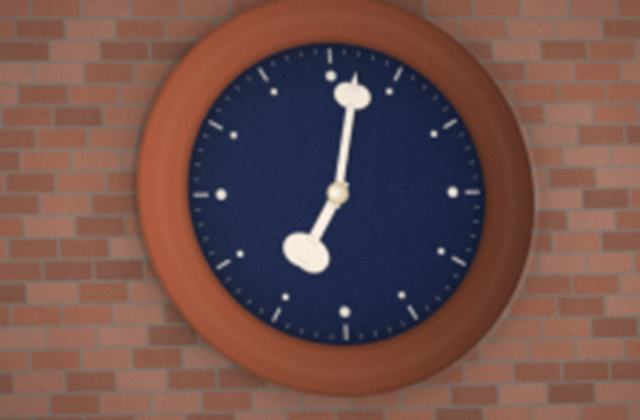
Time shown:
{"hour": 7, "minute": 2}
